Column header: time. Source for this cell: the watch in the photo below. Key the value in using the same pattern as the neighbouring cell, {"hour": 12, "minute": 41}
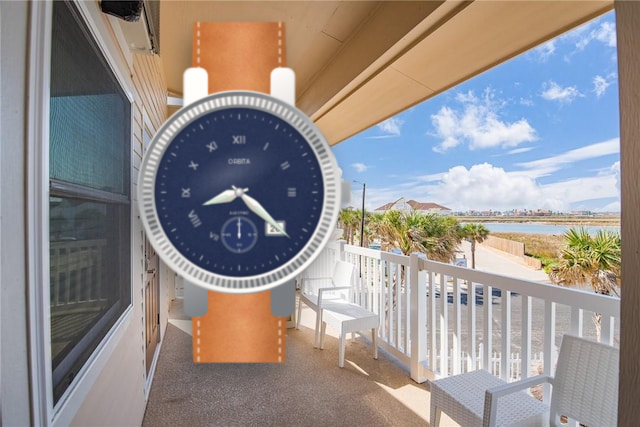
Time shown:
{"hour": 8, "minute": 22}
